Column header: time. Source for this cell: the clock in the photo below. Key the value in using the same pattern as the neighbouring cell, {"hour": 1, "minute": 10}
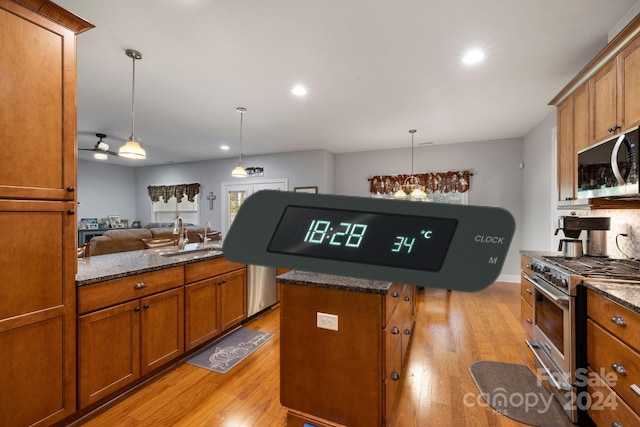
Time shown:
{"hour": 18, "minute": 28}
